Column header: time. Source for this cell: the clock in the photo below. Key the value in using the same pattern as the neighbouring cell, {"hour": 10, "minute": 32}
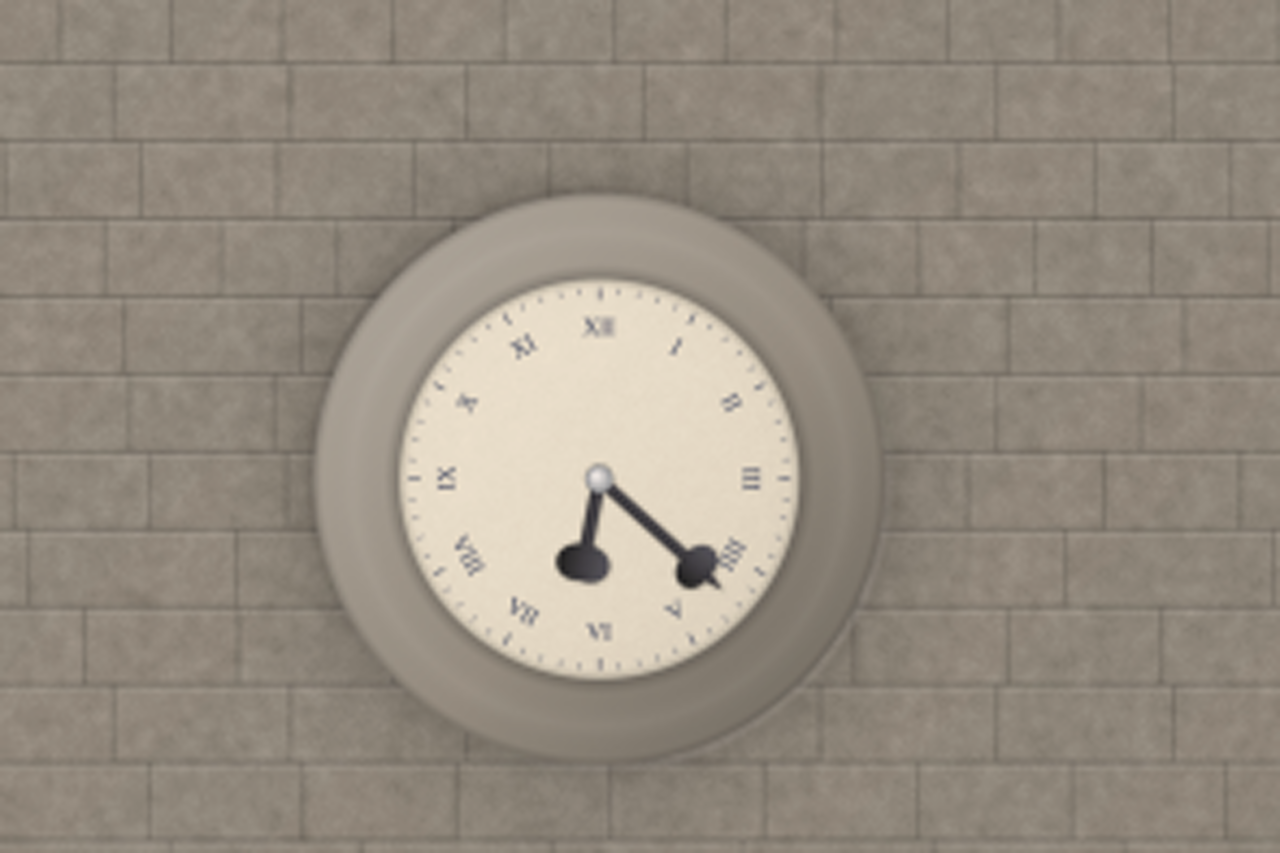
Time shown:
{"hour": 6, "minute": 22}
